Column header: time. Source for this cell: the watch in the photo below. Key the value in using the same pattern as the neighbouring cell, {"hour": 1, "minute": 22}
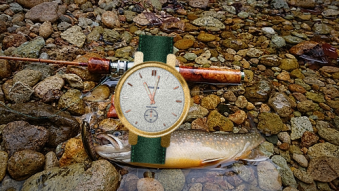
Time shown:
{"hour": 11, "minute": 2}
